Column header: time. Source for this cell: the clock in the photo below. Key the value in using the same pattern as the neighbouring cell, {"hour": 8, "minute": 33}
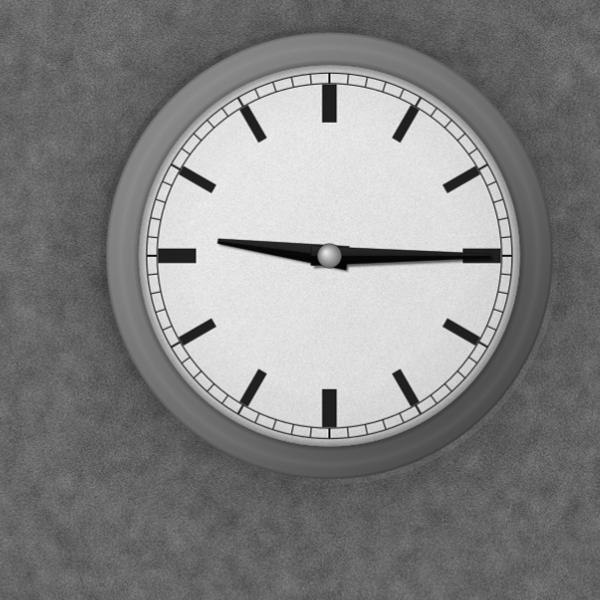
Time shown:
{"hour": 9, "minute": 15}
